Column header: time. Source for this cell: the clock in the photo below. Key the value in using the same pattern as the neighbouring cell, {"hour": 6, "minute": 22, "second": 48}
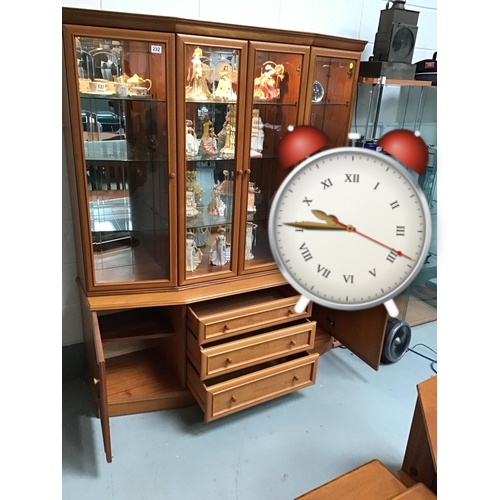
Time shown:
{"hour": 9, "minute": 45, "second": 19}
